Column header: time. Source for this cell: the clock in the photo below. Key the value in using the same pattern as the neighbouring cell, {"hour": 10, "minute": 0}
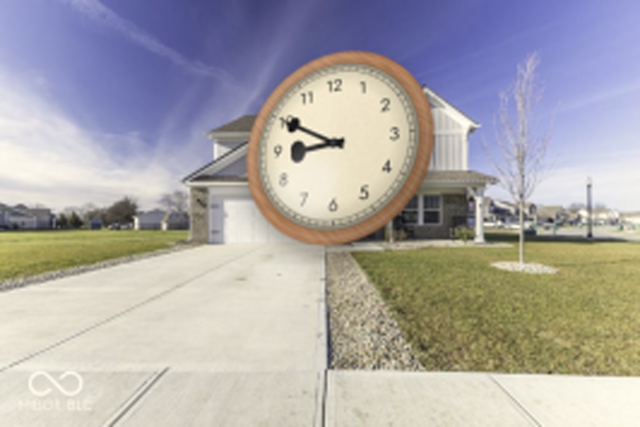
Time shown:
{"hour": 8, "minute": 50}
